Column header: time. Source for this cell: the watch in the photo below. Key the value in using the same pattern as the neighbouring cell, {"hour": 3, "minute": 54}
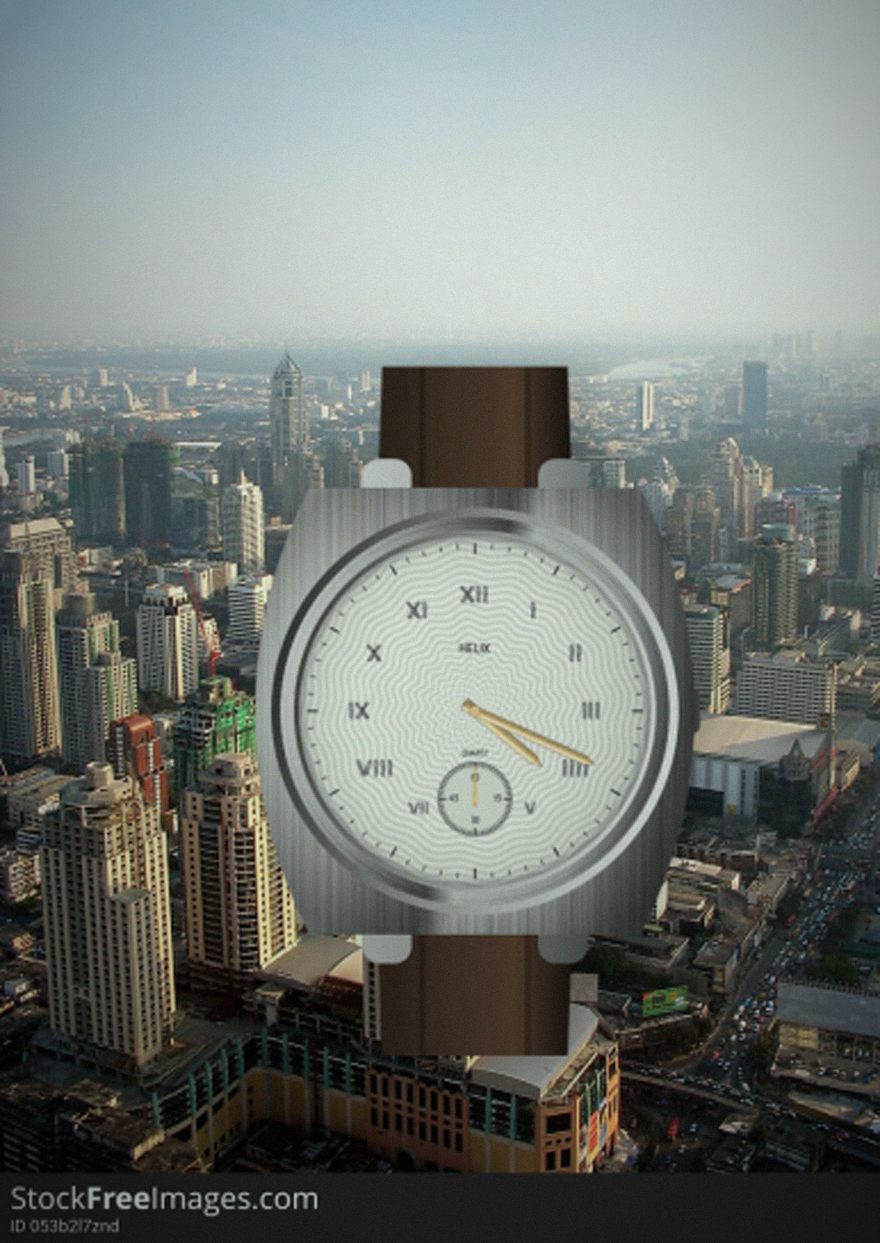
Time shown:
{"hour": 4, "minute": 19}
